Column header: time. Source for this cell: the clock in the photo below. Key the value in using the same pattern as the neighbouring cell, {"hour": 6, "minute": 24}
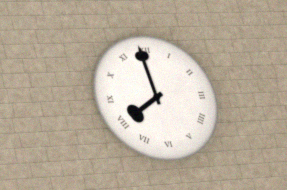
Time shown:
{"hour": 7, "minute": 59}
